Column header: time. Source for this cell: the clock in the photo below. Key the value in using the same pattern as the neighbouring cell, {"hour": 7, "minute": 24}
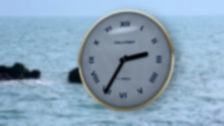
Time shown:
{"hour": 2, "minute": 35}
